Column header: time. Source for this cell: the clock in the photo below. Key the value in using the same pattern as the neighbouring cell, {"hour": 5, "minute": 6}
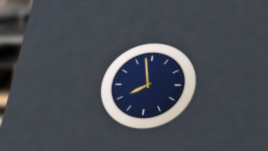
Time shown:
{"hour": 7, "minute": 58}
